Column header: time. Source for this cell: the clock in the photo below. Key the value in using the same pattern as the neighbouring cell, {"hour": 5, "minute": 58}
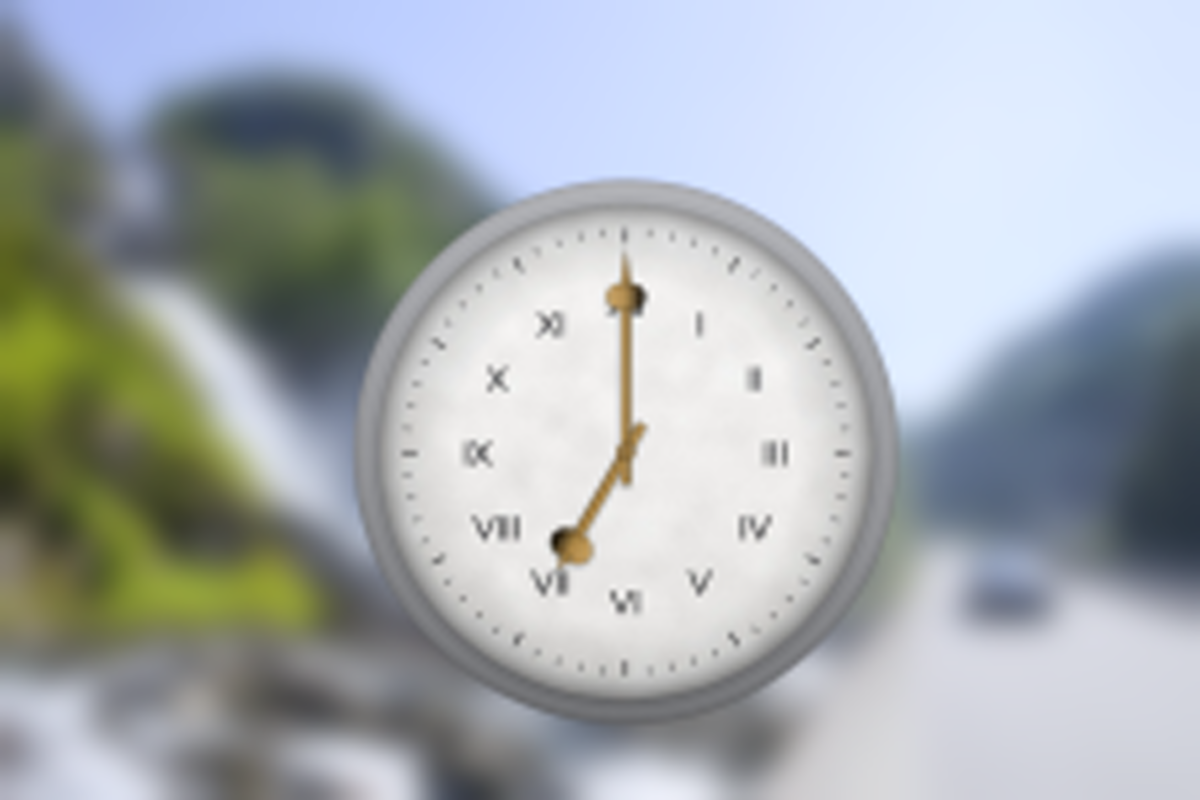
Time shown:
{"hour": 7, "minute": 0}
